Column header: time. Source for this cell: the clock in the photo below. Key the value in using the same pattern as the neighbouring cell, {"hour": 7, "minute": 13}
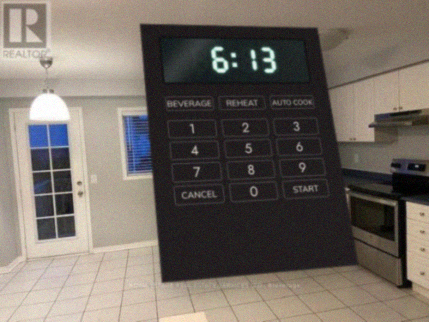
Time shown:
{"hour": 6, "minute": 13}
